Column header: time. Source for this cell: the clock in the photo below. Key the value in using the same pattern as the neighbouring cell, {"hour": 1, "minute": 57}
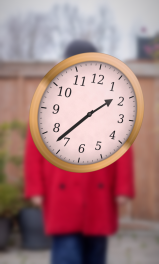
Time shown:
{"hour": 1, "minute": 37}
